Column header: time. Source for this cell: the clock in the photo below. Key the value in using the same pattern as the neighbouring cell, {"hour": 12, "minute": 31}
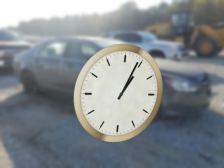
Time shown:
{"hour": 1, "minute": 4}
